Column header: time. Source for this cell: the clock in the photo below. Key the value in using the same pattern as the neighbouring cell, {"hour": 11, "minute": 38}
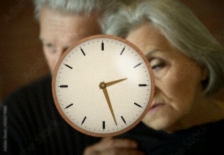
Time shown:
{"hour": 2, "minute": 27}
